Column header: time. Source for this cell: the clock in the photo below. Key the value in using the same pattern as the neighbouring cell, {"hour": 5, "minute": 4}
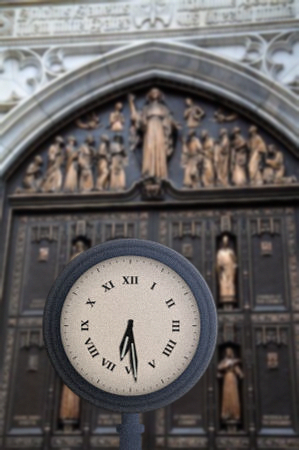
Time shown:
{"hour": 6, "minute": 29}
